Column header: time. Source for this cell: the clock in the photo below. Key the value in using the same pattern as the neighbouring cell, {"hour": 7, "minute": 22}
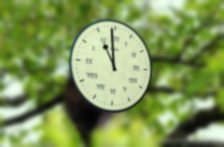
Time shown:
{"hour": 10, "minute": 59}
